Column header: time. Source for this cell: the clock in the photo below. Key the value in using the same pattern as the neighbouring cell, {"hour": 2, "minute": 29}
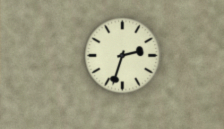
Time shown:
{"hour": 2, "minute": 33}
